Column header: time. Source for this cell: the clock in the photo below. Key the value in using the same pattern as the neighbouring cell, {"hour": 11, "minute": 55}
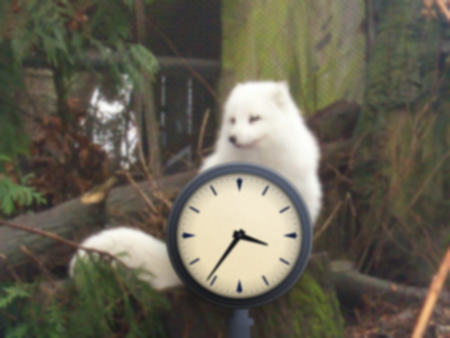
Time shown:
{"hour": 3, "minute": 36}
